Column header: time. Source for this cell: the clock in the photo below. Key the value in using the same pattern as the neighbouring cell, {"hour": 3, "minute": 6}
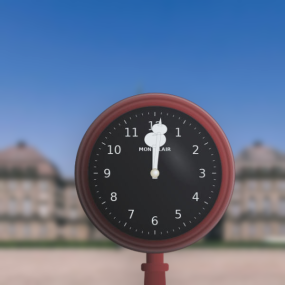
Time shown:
{"hour": 12, "minute": 1}
